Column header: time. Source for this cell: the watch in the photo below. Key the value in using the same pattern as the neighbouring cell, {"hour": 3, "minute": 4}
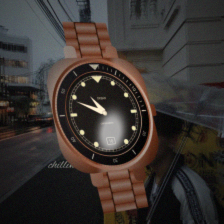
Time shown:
{"hour": 10, "minute": 49}
